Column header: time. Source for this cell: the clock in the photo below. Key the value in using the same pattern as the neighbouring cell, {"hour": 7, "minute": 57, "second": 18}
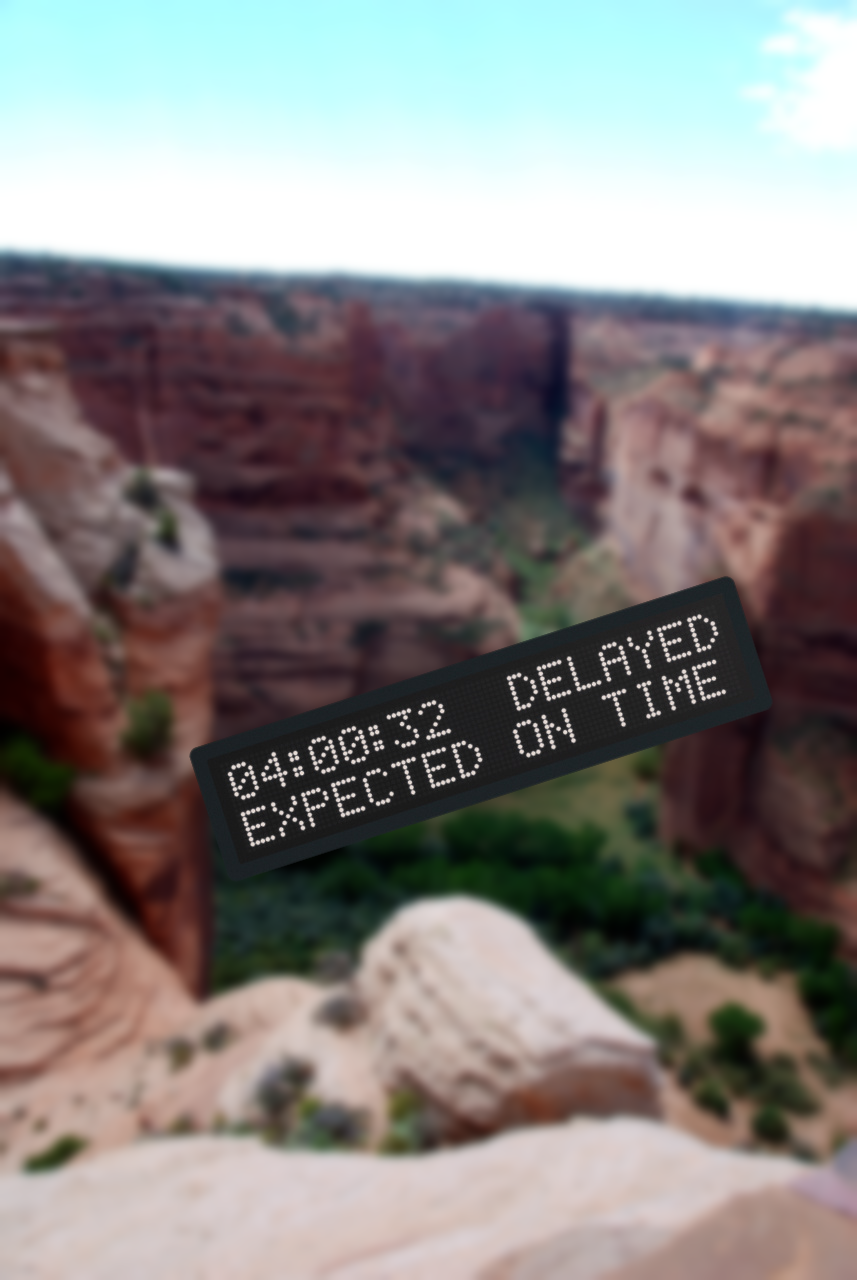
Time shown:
{"hour": 4, "minute": 0, "second": 32}
